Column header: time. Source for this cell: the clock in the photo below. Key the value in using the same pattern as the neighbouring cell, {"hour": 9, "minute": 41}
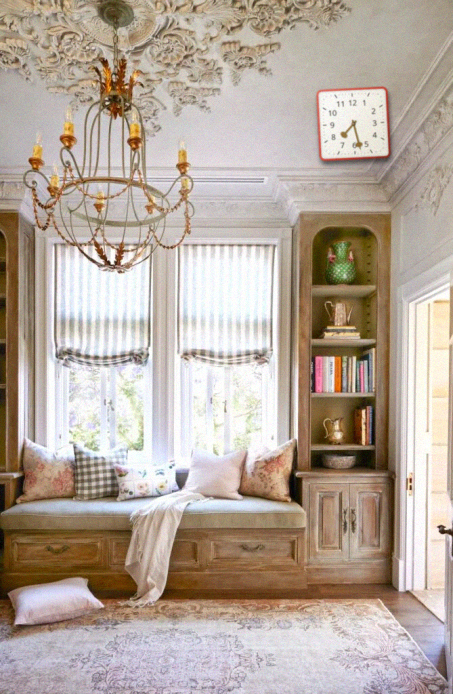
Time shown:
{"hour": 7, "minute": 28}
